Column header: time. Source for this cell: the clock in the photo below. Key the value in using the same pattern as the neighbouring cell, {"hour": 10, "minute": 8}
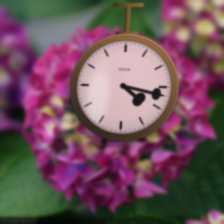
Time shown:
{"hour": 4, "minute": 17}
